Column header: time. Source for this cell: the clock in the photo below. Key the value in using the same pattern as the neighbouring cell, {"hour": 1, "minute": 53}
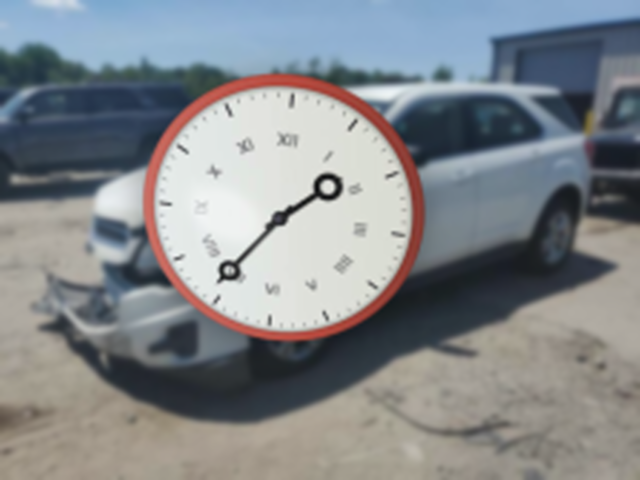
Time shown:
{"hour": 1, "minute": 36}
